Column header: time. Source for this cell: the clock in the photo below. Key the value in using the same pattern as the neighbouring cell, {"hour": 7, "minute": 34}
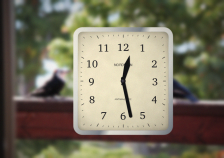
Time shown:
{"hour": 12, "minute": 28}
